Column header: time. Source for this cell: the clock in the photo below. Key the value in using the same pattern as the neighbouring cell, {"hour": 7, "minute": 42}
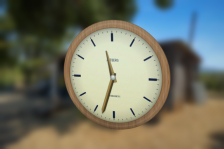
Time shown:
{"hour": 11, "minute": 33}
